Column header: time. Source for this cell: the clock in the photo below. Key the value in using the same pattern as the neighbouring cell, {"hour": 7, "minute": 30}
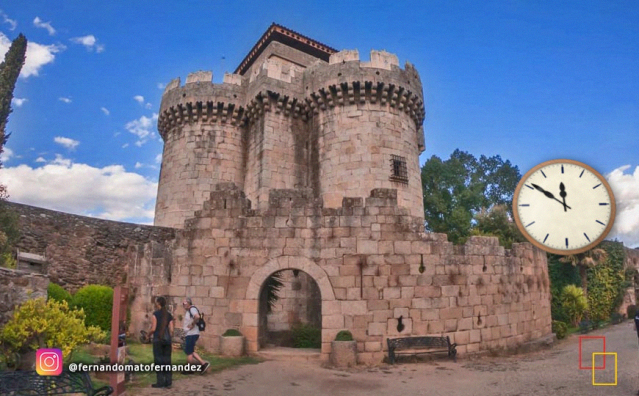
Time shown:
{"hour": 11, "minute": 51}
